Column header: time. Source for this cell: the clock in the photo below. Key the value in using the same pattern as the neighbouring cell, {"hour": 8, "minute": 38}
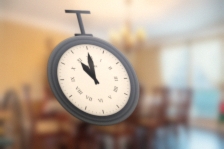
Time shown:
{"hour": 11, "minute": 0}
